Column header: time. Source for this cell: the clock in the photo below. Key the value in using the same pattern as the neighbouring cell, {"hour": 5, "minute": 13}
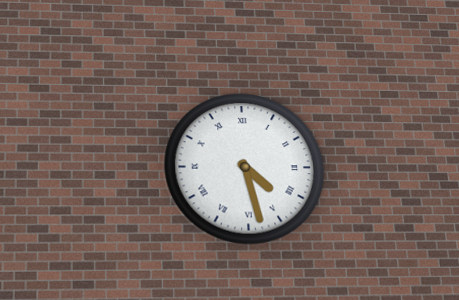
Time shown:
{"hour": 4, "minute": 28}
